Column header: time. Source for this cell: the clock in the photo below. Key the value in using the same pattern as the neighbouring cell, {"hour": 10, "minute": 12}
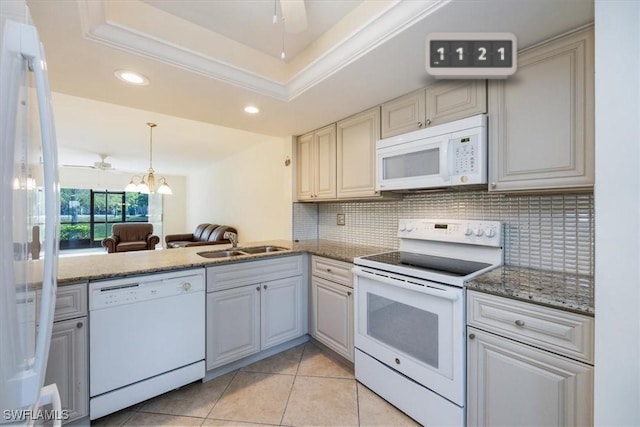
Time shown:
{"hour": 11, "minute": 21}
